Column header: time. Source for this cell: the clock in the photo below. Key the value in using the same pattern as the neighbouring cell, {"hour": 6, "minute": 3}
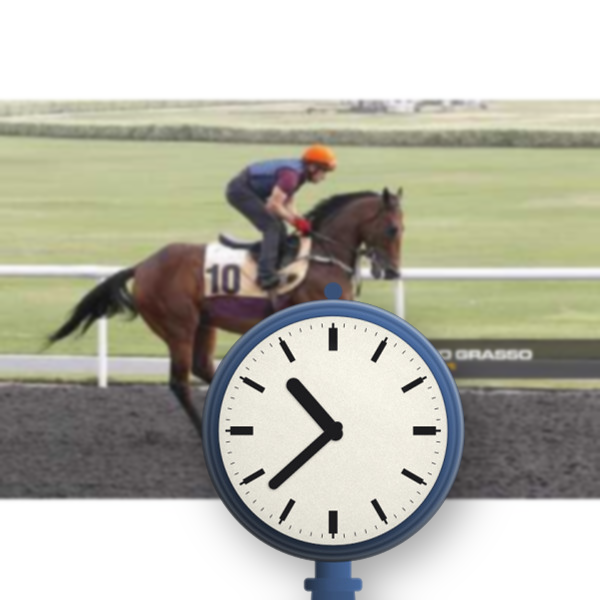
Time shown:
{"hour": 10, "minute": 38}
